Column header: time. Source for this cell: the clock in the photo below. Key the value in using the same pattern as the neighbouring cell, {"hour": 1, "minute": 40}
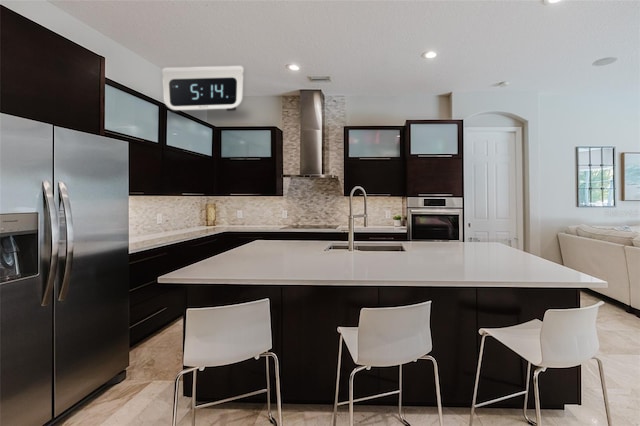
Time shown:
{"hour": 5, "minute": 14}
